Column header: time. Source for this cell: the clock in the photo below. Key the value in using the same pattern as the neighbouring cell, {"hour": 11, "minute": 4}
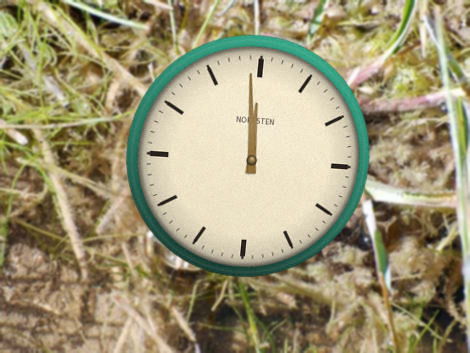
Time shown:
{"hour": 11, "minute": 59}
